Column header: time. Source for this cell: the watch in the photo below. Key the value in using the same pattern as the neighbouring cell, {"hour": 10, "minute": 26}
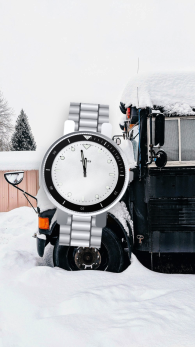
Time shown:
{"hour": 11, "minute": 58}
